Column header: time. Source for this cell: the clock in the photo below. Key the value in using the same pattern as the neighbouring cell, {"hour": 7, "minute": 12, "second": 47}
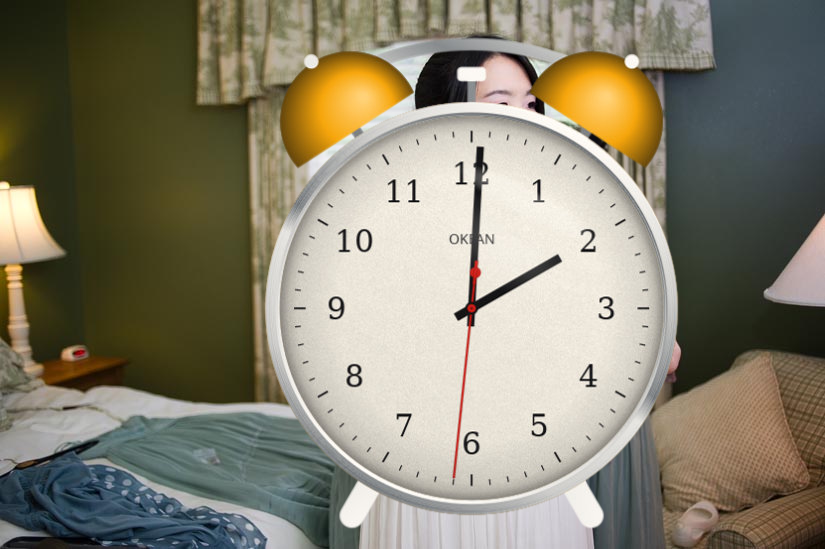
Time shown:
{"hour": 2, "minute": 0, "second": 31}
